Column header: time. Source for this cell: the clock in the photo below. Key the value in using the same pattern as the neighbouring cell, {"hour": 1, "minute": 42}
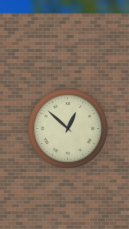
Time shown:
{"hour": 12, "minute": 52}
